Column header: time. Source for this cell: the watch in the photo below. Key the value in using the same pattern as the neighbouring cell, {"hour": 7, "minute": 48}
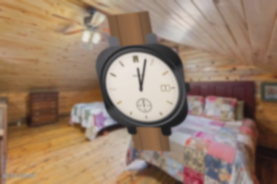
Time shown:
{"hour": 12, "minute": 3}
